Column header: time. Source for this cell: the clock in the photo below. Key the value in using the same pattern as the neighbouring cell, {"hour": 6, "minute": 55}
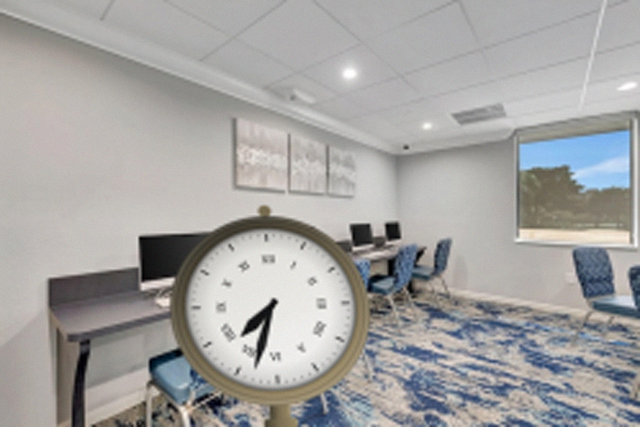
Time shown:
{"hour": 7, "minute": 33}
